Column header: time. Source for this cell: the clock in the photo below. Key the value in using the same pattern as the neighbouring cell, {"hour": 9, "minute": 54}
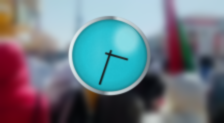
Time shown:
{"hour": 3, "minute": 33}
